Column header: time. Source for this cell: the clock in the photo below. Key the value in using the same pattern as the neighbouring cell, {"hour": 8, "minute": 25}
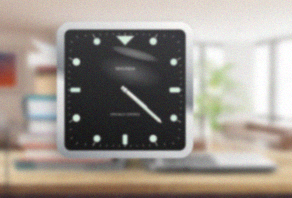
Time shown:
{"hour": 4, "minute": 22}
